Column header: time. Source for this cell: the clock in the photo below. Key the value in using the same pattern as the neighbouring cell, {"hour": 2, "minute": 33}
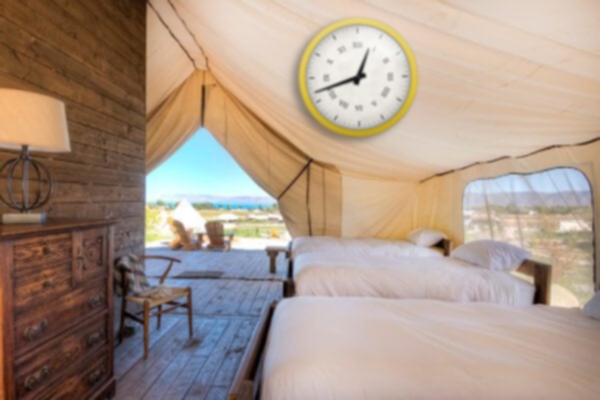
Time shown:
{"hour": 12, "minute": 42}
